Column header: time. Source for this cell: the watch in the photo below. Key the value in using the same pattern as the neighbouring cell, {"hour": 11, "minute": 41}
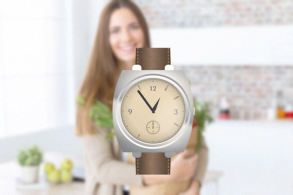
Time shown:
{"hour": 12, "minute": 54}
